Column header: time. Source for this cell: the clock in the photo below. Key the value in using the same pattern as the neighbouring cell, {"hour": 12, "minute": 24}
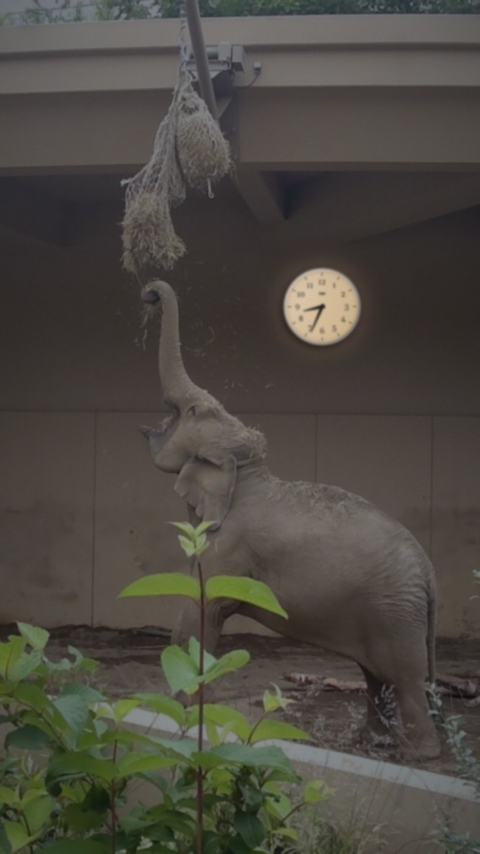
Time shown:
{"hour": 8, "minute": 34}
